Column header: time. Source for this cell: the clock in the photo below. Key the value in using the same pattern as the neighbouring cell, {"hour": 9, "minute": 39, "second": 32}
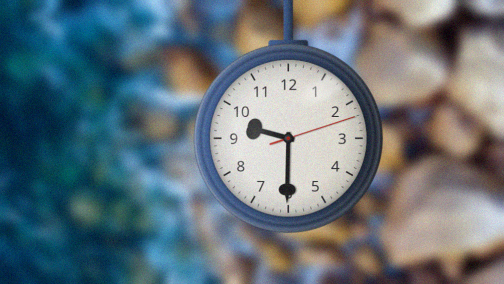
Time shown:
{"hour": 9, "minute": 30, "second": 12}
